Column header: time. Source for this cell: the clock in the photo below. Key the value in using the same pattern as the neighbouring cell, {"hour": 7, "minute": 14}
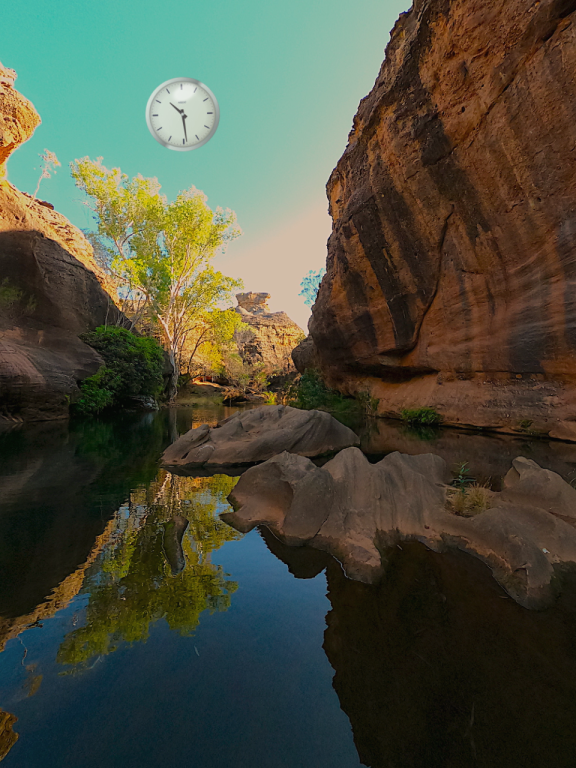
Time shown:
{"hour": 10, "minute": 29}
